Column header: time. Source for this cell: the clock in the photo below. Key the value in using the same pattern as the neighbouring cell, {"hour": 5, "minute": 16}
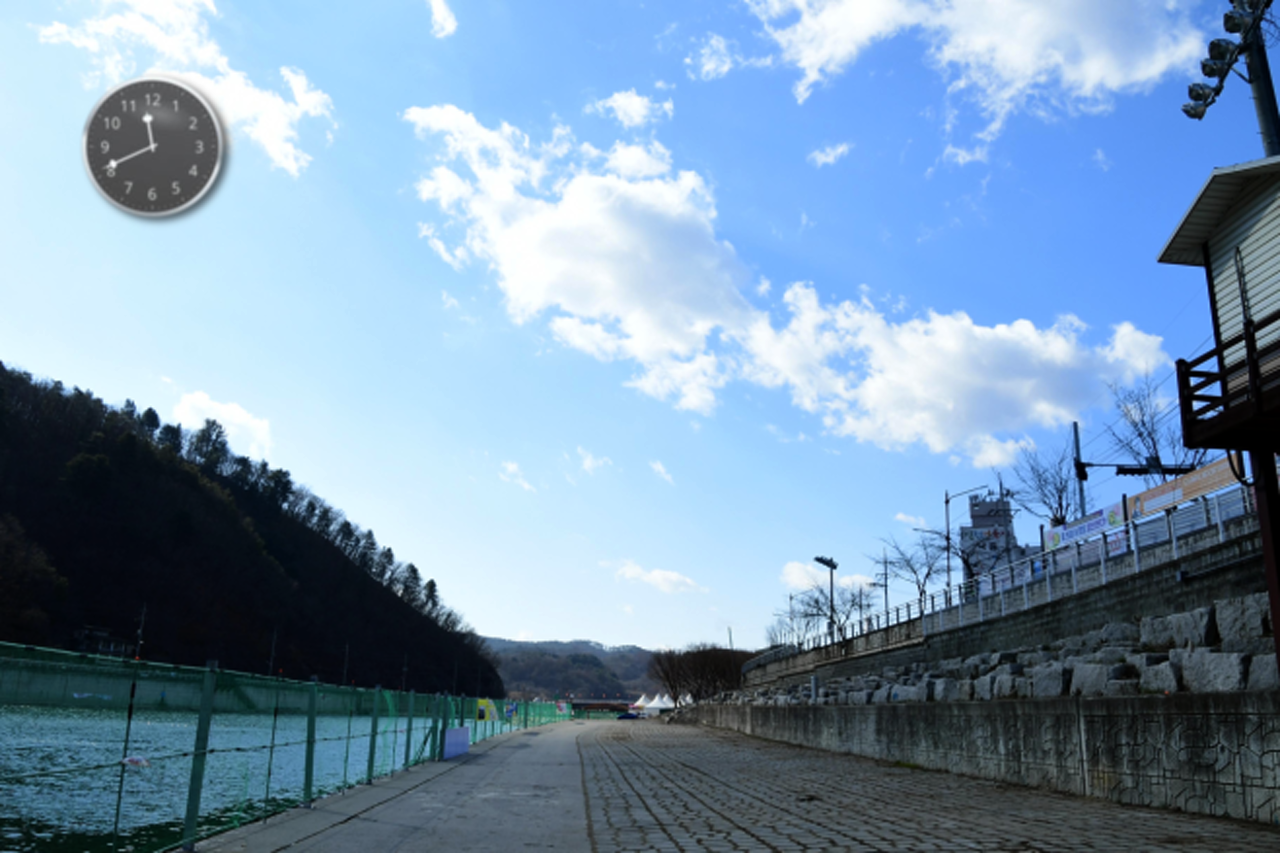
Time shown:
{"hour": 11, "minute": 41}
